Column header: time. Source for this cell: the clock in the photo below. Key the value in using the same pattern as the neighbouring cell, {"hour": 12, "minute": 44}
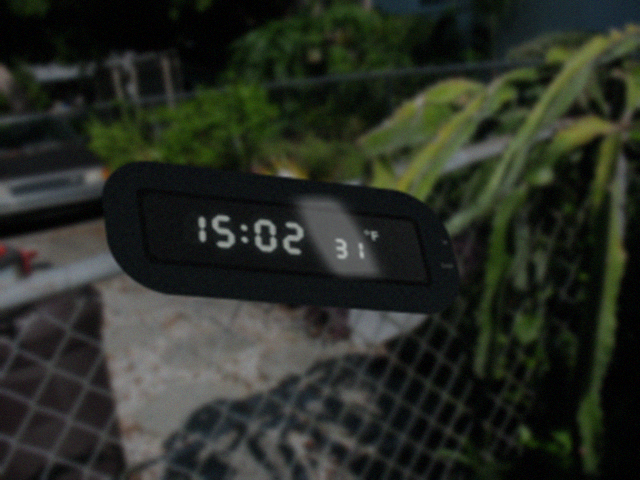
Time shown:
{"hour": 15, "minute": 2}
